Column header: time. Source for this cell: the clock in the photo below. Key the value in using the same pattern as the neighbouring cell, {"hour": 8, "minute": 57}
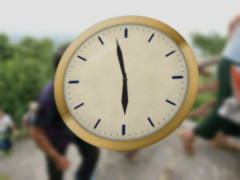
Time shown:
{"hour": 5, "minute": 58}
